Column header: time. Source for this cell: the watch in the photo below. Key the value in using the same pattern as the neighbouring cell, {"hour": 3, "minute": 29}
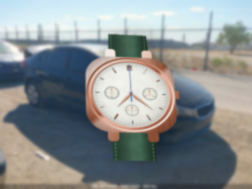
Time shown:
{"hour": 7, "minute": 22}
